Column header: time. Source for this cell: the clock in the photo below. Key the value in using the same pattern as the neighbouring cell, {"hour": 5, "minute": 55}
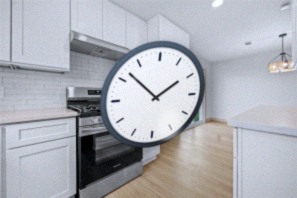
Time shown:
{"hour": 1, "minute": 52}
